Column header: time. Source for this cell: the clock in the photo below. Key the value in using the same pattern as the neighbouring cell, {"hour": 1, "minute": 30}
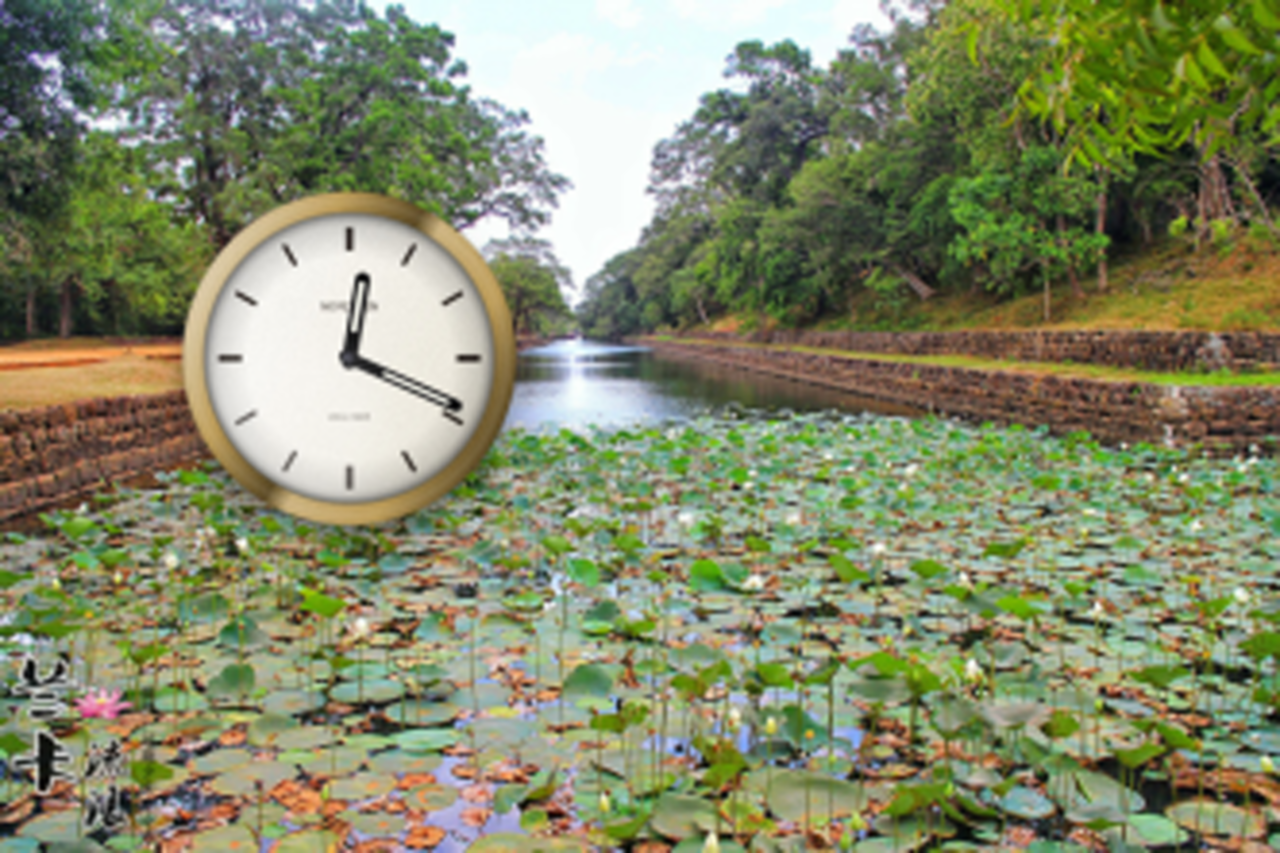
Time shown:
{"hour": 12, "minute": 19}
